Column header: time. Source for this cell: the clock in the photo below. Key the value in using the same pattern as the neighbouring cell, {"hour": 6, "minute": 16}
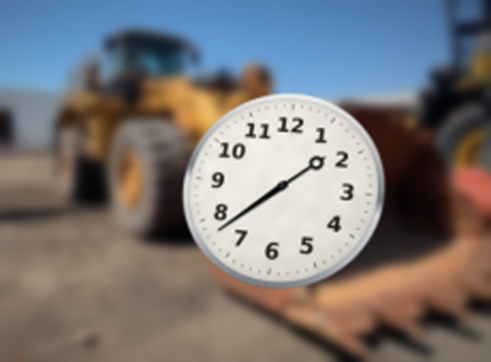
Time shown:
{"hour": 1, "minute": 38}
